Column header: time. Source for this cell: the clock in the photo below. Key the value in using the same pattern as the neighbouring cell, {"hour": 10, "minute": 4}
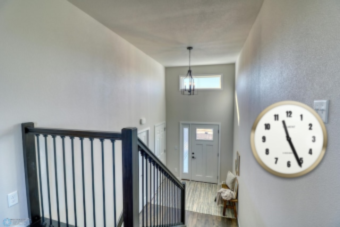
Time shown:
{"hour": 11, "minute": 26}
